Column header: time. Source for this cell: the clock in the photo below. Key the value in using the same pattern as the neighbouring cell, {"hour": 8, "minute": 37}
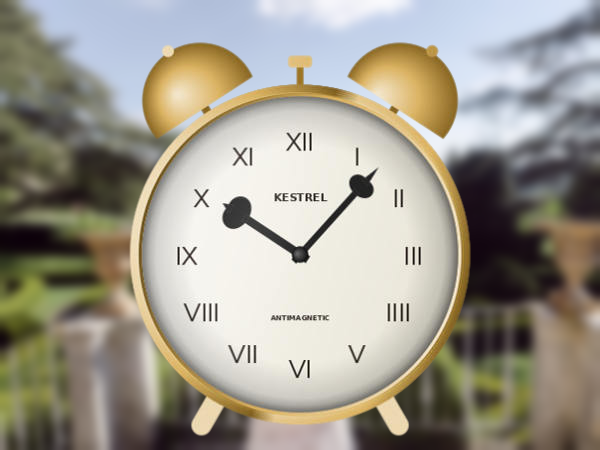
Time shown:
{"hour": 10, "minute": 7}
